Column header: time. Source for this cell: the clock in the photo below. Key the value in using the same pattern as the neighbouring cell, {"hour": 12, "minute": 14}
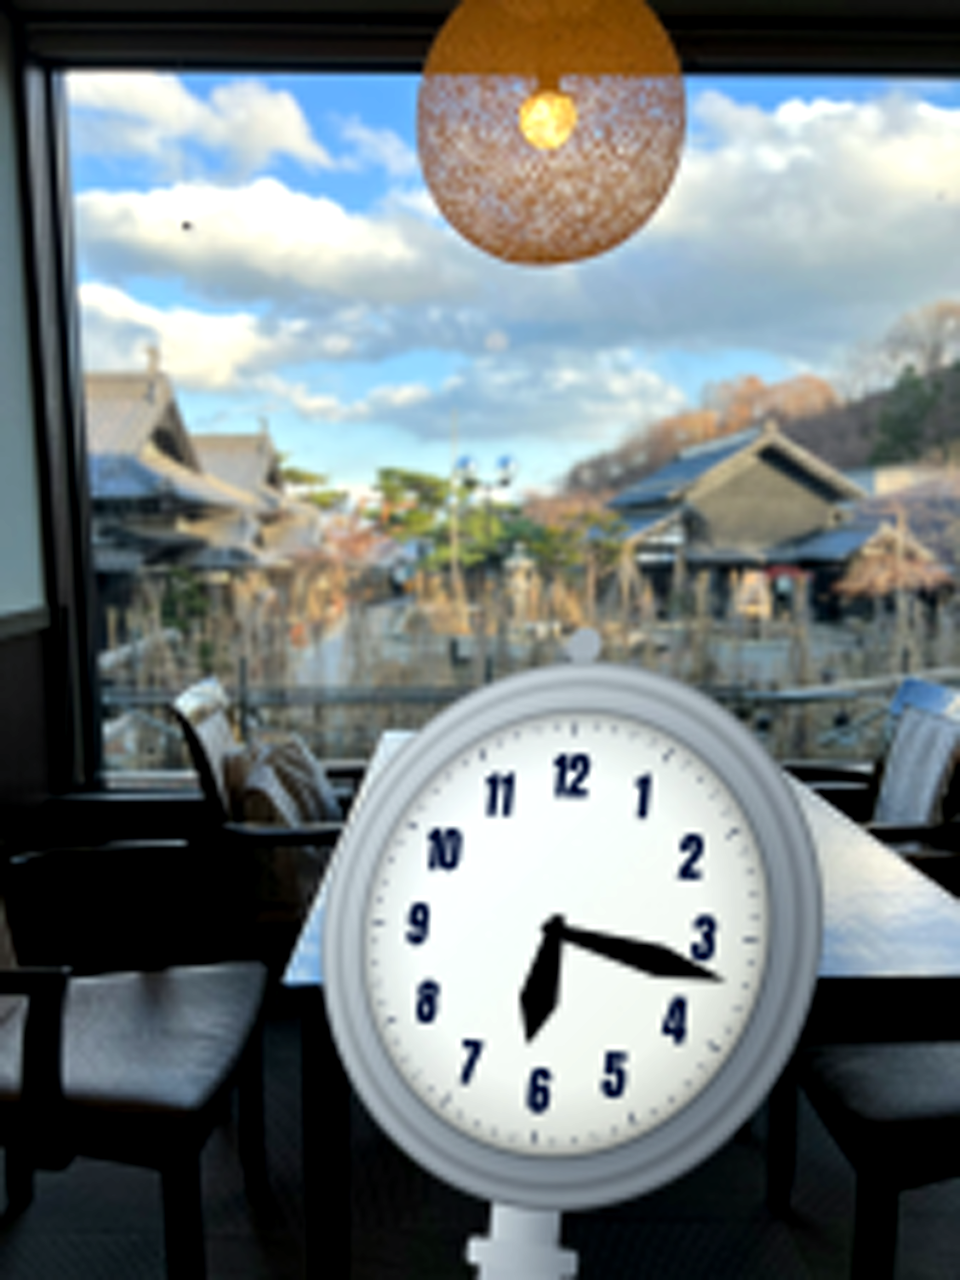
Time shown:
{"hour": 6, "minute": 17}
